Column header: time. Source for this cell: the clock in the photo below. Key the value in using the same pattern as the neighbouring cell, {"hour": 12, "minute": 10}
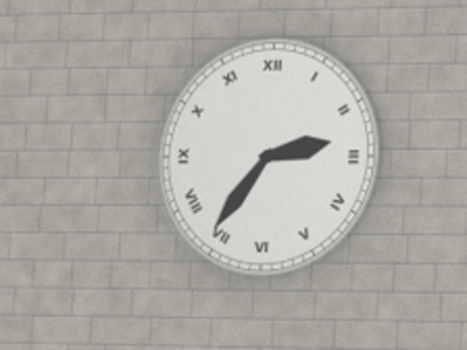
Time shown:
{"hour": 2, "minute": 36}
